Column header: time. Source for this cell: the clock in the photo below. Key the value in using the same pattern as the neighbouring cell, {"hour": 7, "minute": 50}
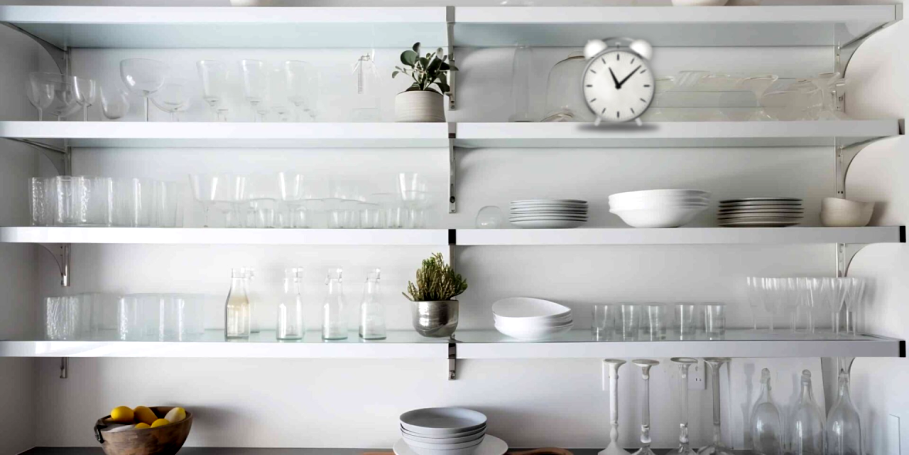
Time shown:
{"hour": 11, "minute": 8}
